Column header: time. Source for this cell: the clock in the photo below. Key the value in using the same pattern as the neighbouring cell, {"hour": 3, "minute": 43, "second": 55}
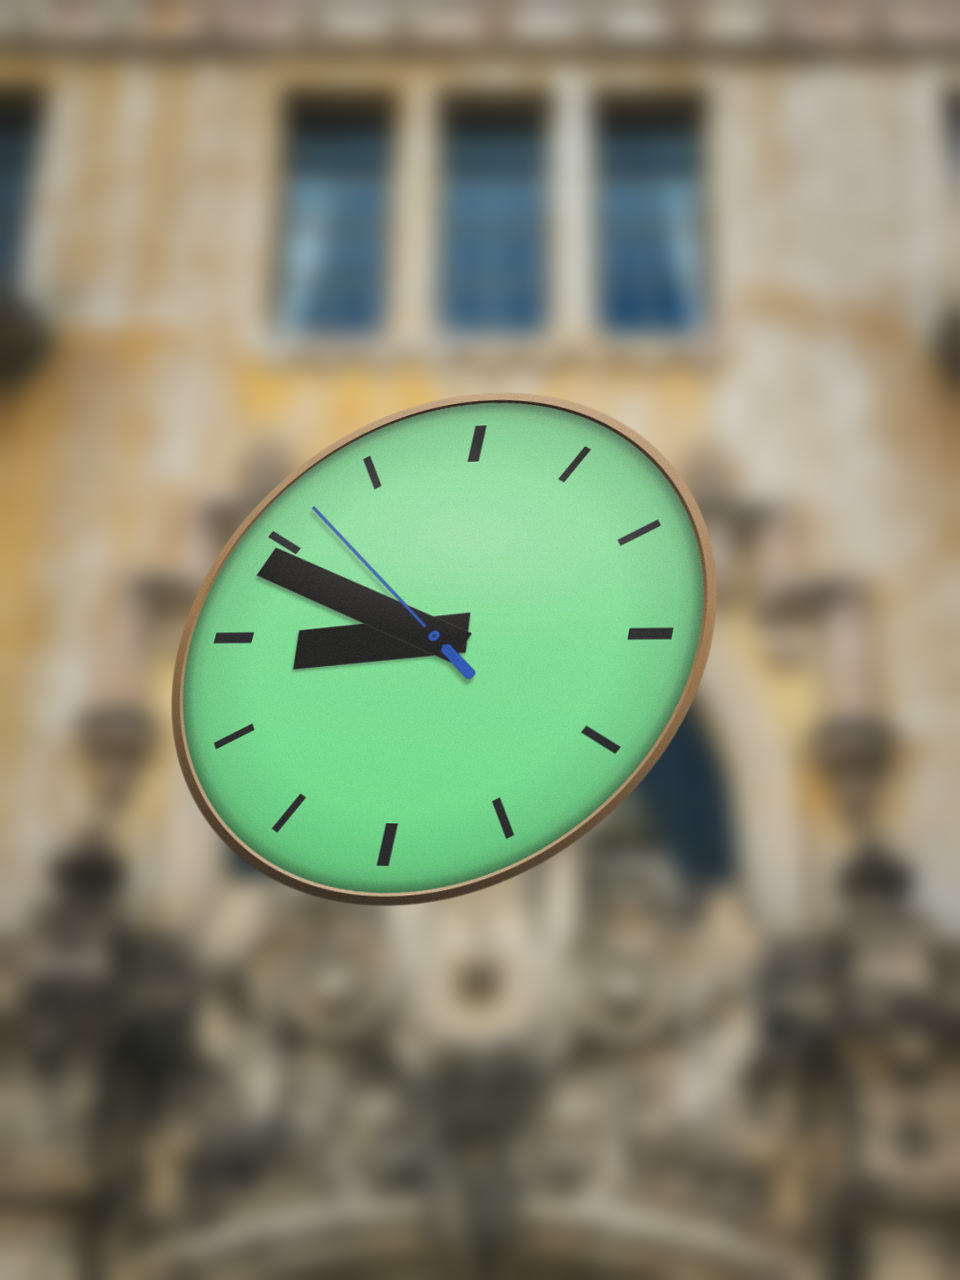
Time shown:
{"hour": 8, "minute": 48, "second": 52}
